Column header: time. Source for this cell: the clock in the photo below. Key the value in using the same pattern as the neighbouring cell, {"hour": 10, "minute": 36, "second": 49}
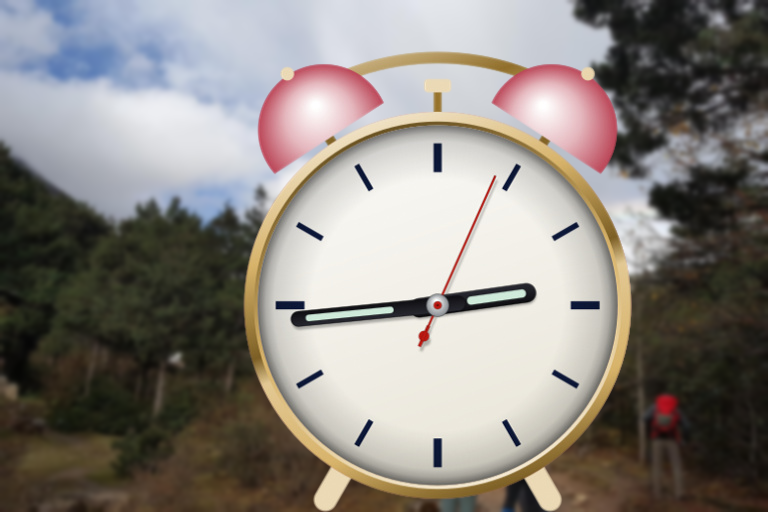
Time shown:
{"hour": 2, "minute": 44, "second": 4}
